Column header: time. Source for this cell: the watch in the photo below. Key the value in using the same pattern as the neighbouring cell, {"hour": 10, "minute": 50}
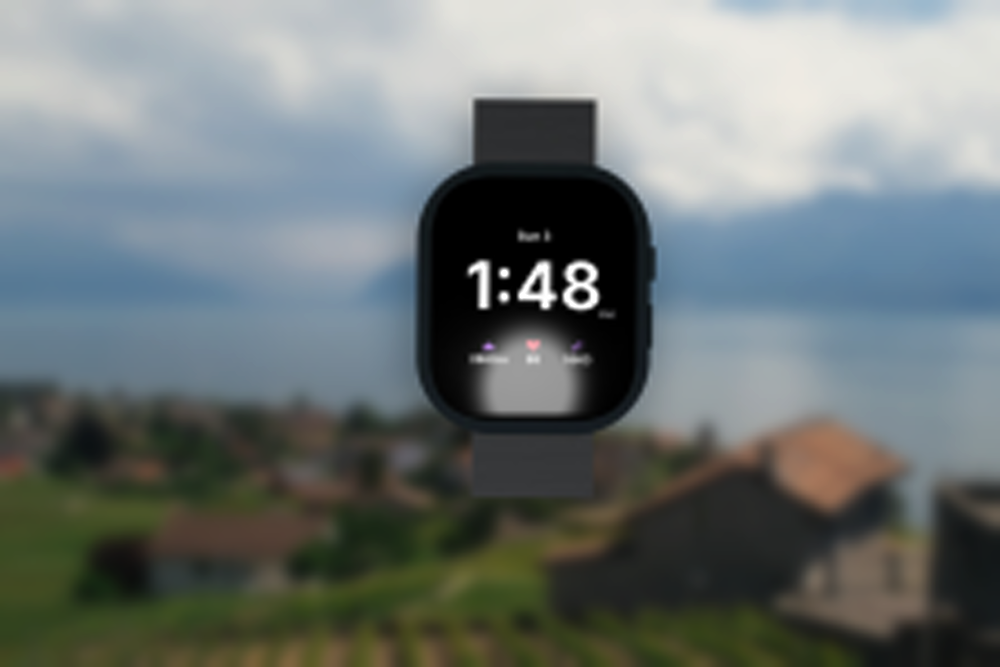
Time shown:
{"hour": 1, "minute": 48}
